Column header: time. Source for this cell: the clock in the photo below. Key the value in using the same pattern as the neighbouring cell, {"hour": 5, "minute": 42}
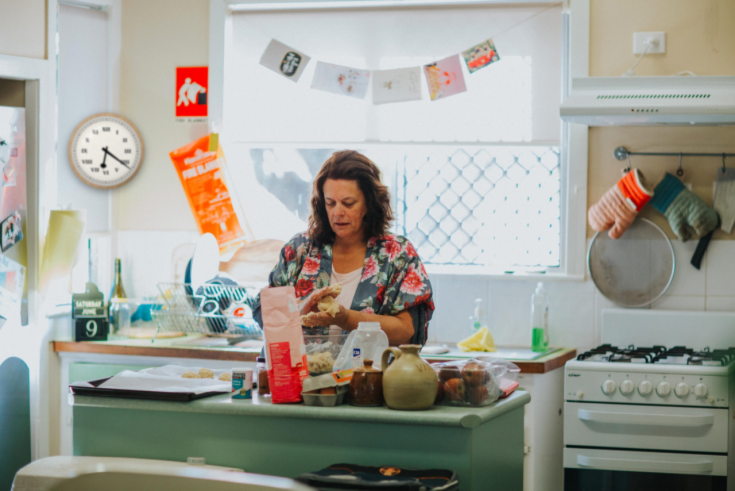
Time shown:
{"hour": 6, "minute": 21}
